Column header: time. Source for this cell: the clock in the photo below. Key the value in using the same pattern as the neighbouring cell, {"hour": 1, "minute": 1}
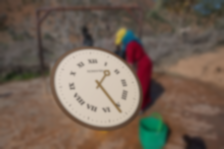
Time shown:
{"hour": 1, "minute": 26}
